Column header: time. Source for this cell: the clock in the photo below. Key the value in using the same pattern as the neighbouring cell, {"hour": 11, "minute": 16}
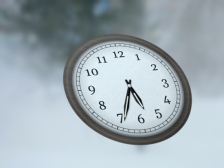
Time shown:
{"hour": 5, "minute": 34}
